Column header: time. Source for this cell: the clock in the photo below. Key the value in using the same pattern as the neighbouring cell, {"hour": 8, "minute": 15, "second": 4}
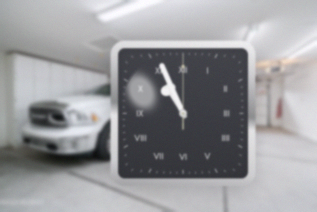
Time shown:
{"hour": 10, "minute": 56, "second": 0}
